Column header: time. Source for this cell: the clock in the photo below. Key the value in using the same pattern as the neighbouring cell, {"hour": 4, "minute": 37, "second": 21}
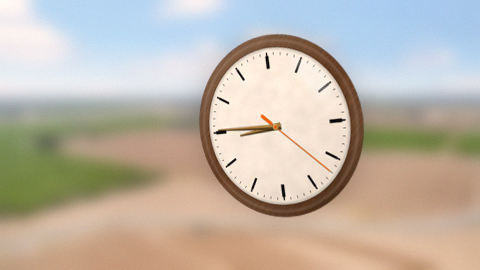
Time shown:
{"hour": 8, "minute": 45, "second": 22}
